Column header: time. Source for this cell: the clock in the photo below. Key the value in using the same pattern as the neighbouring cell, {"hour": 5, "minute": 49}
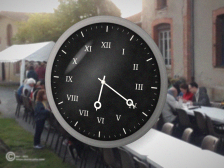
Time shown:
{"hour": 6, "minute": 20}
